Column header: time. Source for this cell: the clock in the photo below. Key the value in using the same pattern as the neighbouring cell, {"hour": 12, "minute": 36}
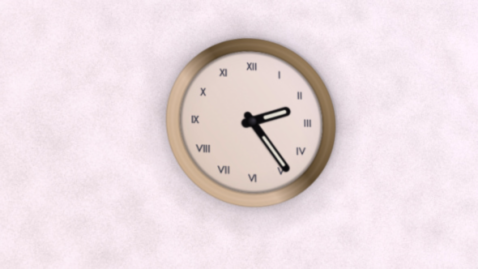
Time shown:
{"hour": 2, "minute": 24}
